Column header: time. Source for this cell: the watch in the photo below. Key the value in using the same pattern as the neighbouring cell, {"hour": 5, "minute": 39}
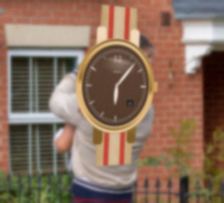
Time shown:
{"hour": 6, "minute": 7}
